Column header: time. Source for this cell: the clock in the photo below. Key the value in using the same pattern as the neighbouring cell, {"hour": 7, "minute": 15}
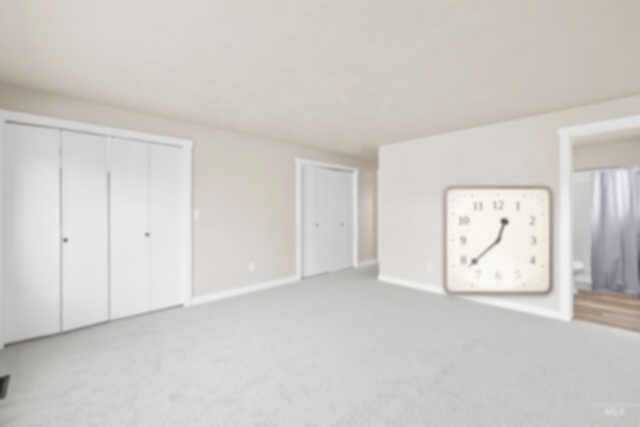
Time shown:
{"hour": 12, "minute": 38}
